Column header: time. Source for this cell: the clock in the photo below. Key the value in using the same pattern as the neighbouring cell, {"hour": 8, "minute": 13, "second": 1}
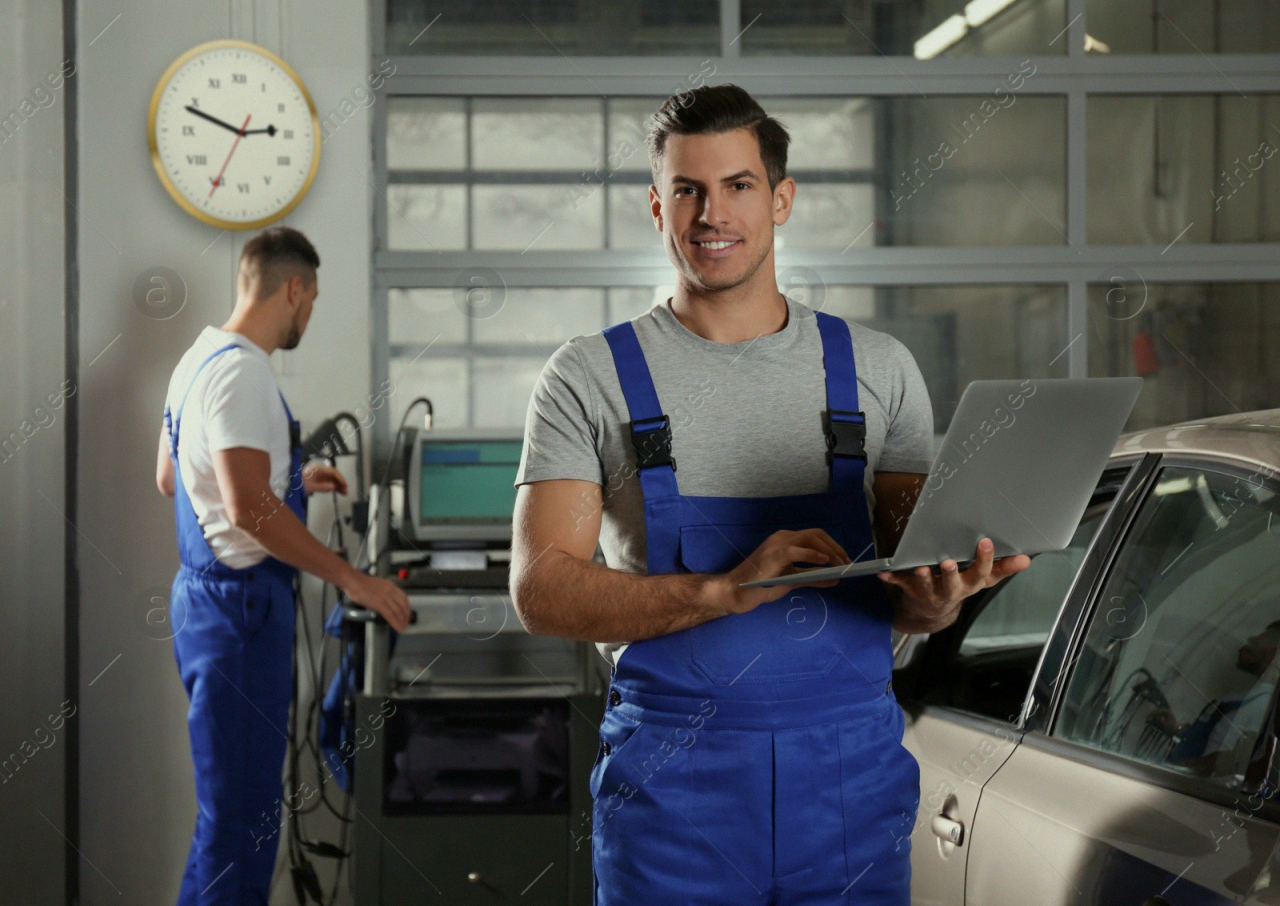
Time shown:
{"hour": 2, "minute": 48, "second": 35}
